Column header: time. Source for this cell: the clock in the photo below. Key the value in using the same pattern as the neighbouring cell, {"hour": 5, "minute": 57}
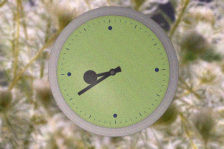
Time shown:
{"hour": 8, "minute": 40}
